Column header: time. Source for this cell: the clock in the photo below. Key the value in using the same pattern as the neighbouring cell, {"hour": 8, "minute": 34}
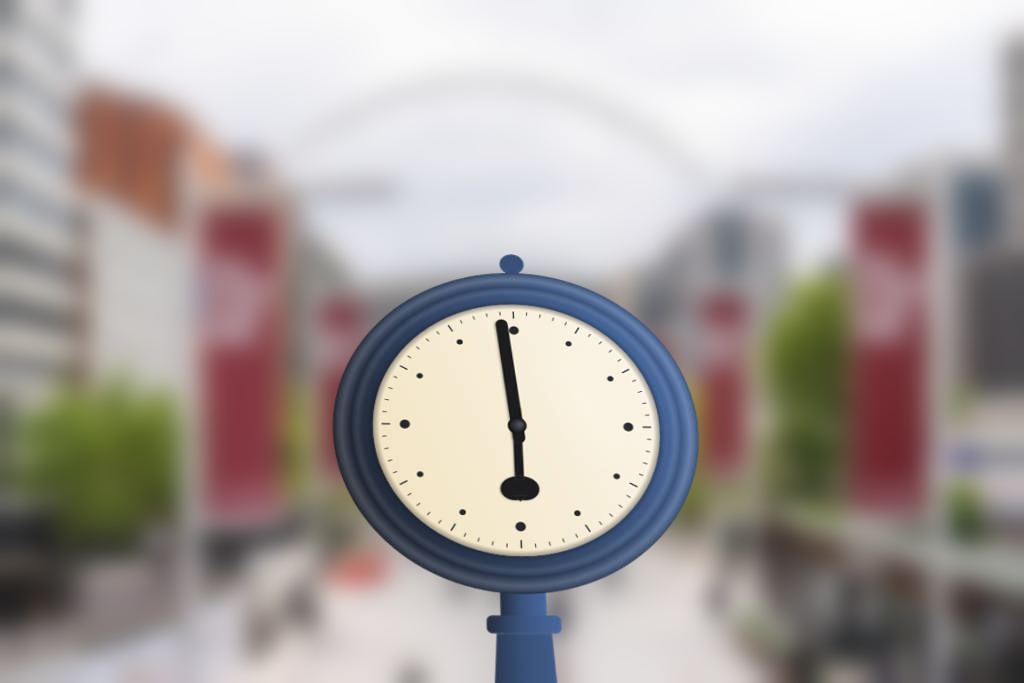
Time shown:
{"hour": 5, "minute": 59}
